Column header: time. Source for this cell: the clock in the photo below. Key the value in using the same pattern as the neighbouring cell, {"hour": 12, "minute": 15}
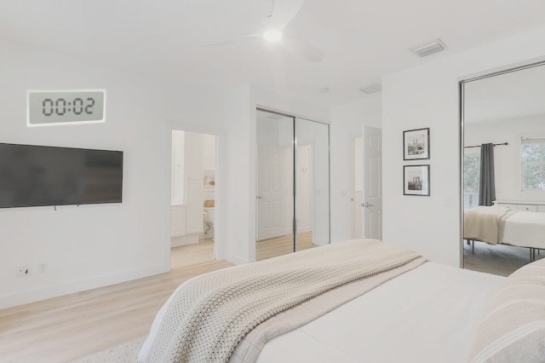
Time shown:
{"hour": 0, "minute": 2}
